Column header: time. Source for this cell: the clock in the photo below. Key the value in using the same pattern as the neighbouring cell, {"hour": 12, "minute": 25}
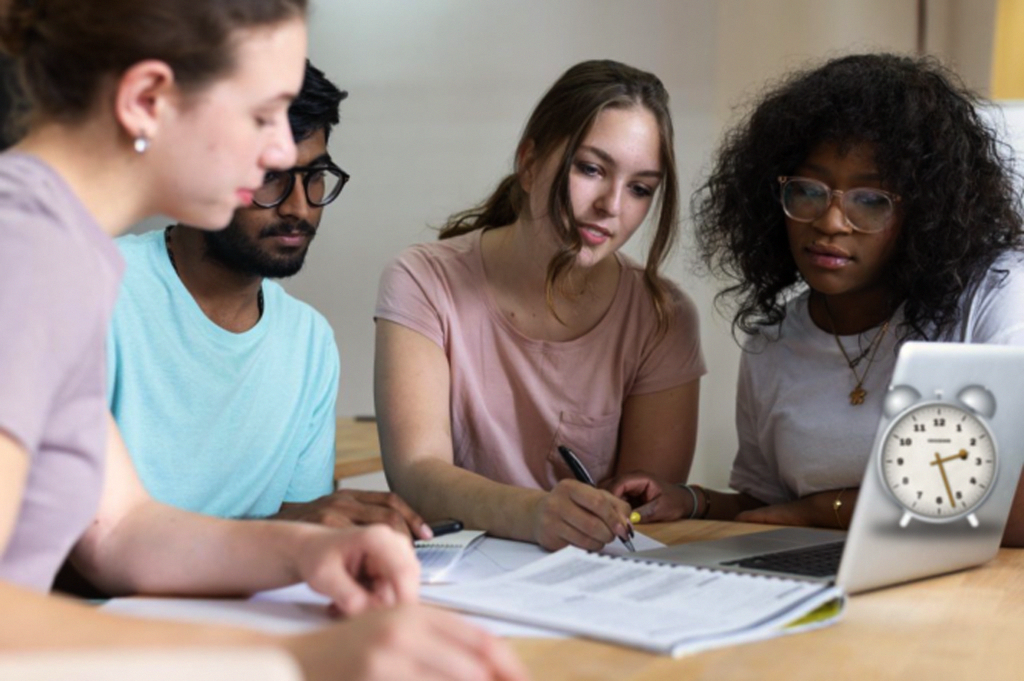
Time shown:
{"hour": 2, "minute": 27}
